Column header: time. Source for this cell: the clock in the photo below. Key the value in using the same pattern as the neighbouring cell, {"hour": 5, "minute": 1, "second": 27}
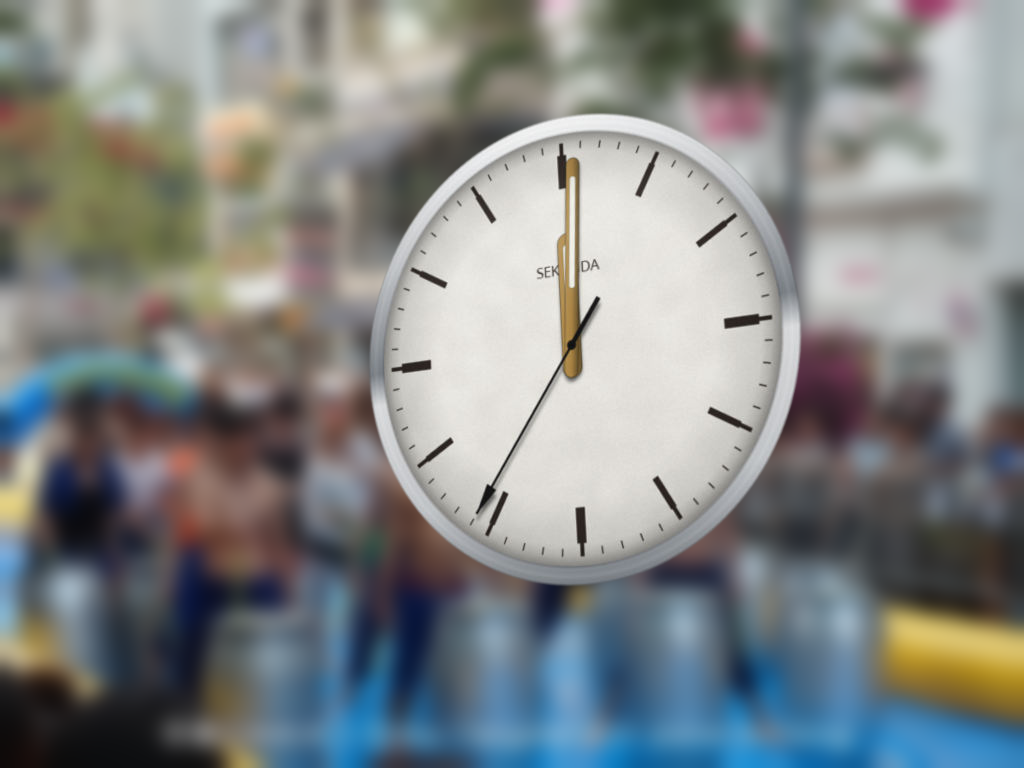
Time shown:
{"hour": 12, "minute": 0, "second": 36}
